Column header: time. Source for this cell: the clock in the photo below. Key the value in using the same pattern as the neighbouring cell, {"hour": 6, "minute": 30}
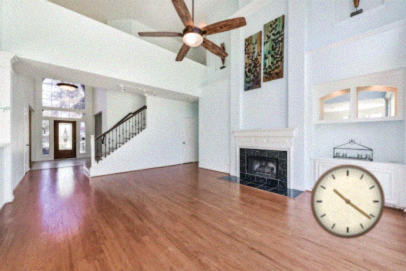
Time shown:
{"hour": 10, "minute": 21}
